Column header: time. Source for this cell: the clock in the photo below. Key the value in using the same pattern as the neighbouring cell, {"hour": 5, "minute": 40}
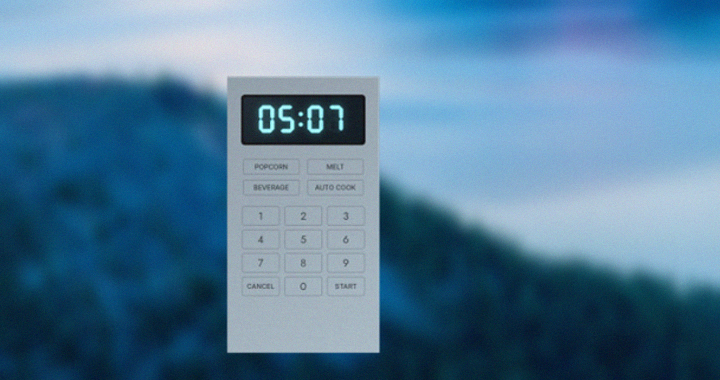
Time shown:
{"hour": 5, "minute": 7}
